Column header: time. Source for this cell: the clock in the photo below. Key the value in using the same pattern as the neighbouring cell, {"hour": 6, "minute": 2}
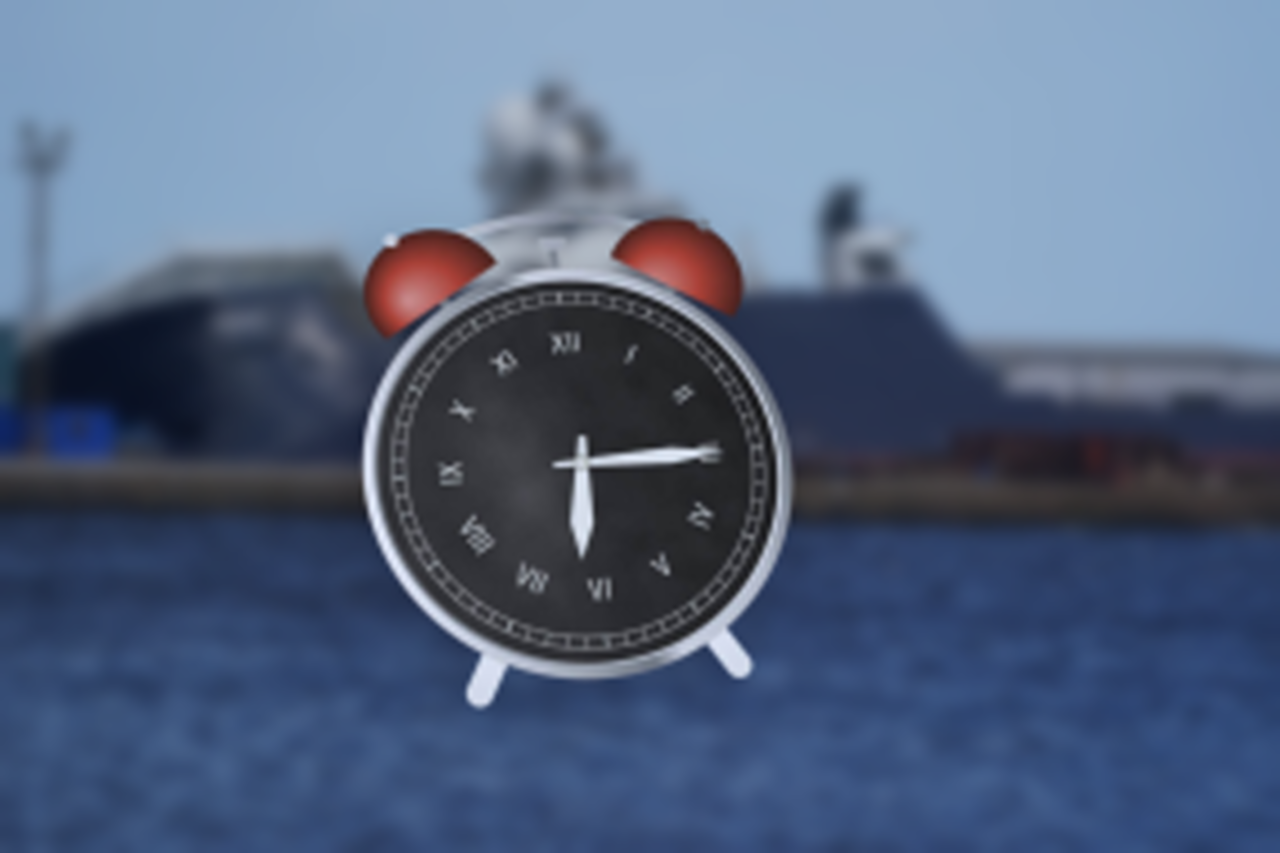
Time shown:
{"hour": 6, "minute": 15}
